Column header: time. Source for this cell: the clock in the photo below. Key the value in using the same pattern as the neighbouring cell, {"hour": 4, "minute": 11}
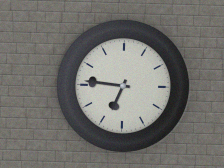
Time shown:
{"hour": 6, "minute": 46}
